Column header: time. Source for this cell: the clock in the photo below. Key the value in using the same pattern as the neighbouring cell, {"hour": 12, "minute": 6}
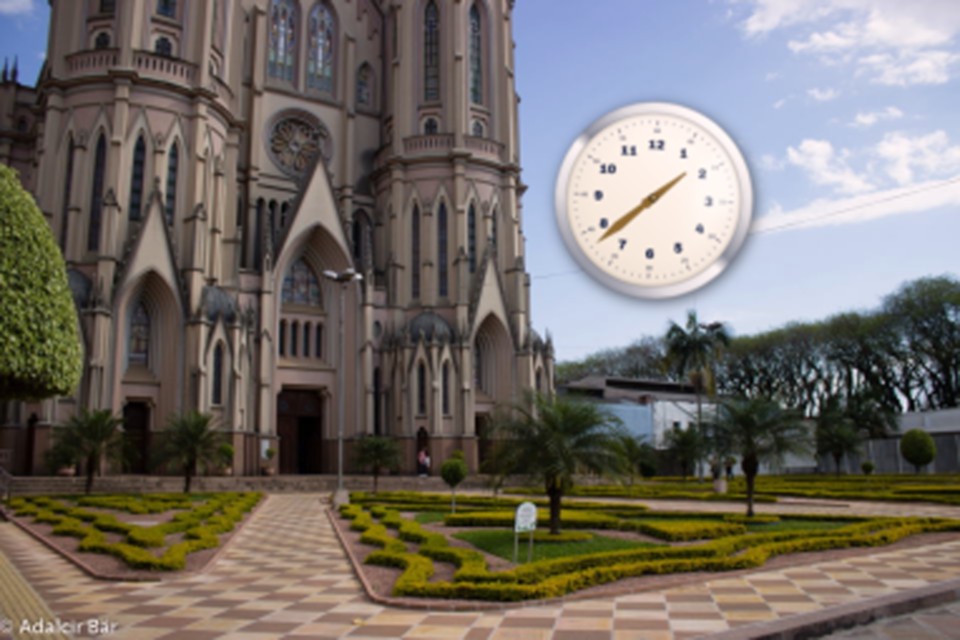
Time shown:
{"hour": 1, "minute": 38}
